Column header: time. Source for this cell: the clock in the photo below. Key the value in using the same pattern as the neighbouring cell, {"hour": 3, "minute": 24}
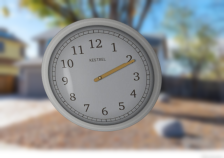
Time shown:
{"hour": 2, "minute": 11}
